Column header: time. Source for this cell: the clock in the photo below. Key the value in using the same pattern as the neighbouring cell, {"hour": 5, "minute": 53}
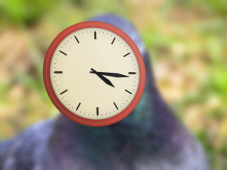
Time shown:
{"hour": 4, "minute": 16}
